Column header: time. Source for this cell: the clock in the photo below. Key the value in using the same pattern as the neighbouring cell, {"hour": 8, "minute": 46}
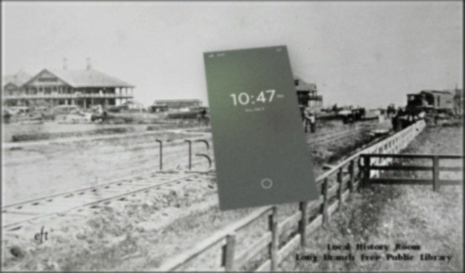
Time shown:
{"hour": 10, "minute": 47}
